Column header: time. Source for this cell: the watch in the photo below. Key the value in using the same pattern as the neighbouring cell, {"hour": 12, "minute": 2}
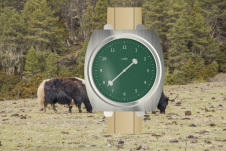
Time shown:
{"hour": 1, "minute": 38}
